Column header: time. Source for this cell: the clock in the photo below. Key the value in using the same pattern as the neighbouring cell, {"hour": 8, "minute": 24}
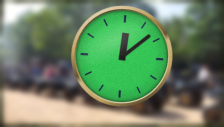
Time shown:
{"hour": 12, "minute": 8}
